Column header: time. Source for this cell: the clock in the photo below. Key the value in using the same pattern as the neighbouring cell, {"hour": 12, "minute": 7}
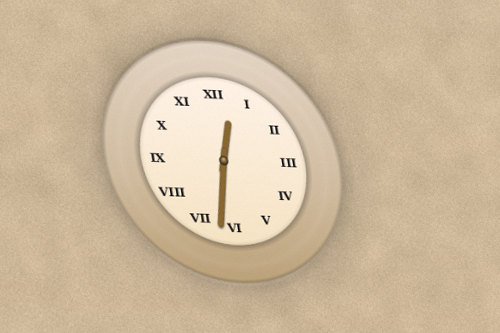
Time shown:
{"hour": 12, "minute": 32}
